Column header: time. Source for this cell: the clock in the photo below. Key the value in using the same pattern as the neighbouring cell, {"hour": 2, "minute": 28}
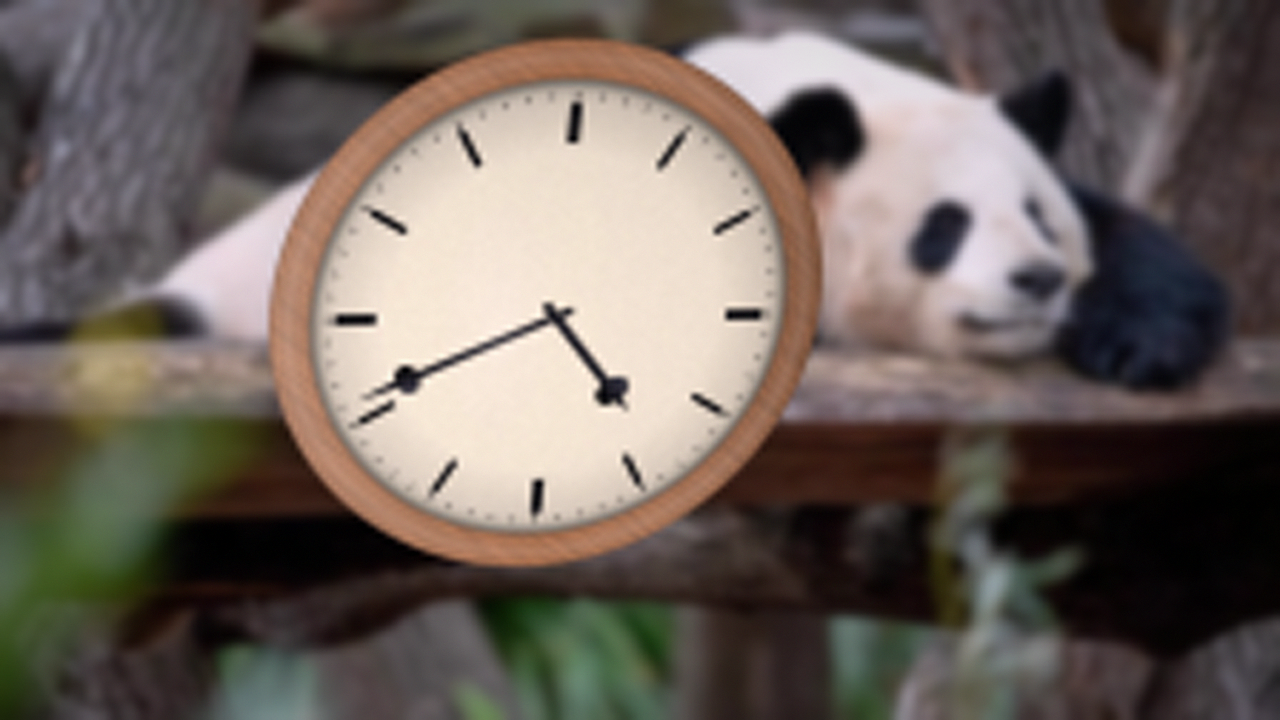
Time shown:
{"hour": 4, "minute": 41}
